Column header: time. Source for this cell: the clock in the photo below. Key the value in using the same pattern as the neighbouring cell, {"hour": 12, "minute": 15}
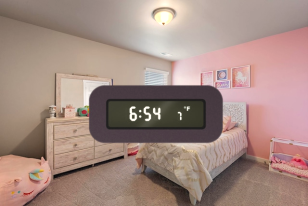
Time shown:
{"hour": 6, "minute": 54}
